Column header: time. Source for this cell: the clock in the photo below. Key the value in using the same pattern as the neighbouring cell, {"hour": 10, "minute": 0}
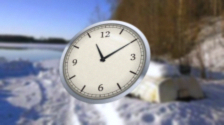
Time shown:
{"hour": 11, "minute": 10}
